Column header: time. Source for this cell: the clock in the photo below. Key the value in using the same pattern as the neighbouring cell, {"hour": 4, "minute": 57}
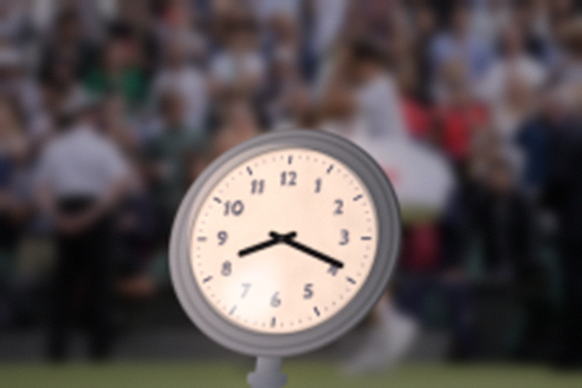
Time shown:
{"hour": 8, "minute": 19}
